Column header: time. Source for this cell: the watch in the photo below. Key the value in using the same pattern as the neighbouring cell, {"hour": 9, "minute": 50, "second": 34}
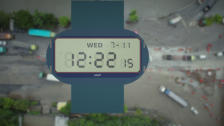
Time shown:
{"hour": 12, "minute": 22, "second": 15}
